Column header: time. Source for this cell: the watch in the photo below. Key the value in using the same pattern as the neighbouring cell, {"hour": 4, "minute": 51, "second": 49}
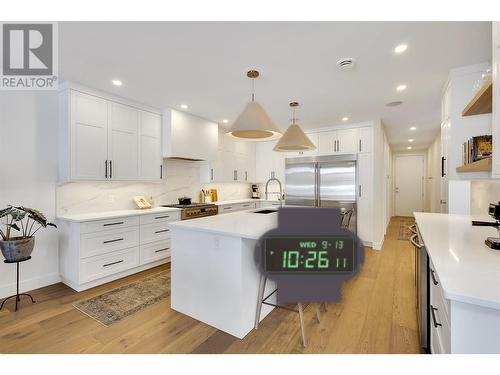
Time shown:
{"hour": 10, "minute": 26, "second": 11}
